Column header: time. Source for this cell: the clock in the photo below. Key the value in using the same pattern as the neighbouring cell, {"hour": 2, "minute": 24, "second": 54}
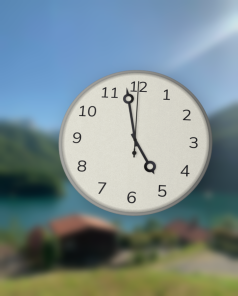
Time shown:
{"hour": 4, "minute": 58, "second": 0}
